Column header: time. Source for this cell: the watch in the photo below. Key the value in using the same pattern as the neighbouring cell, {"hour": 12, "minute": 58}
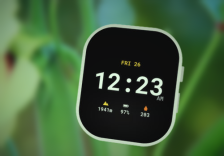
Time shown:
{"hour": 12, "minute": 23}
